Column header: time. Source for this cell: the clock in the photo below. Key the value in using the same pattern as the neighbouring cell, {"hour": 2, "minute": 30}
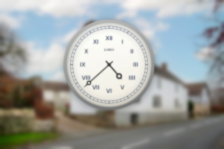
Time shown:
{"hour": 4, "minute": 38}
